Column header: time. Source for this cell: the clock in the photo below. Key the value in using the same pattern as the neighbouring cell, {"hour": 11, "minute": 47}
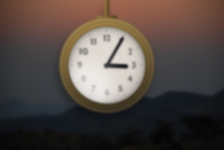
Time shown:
{"hour": 3, "minute": 5}
